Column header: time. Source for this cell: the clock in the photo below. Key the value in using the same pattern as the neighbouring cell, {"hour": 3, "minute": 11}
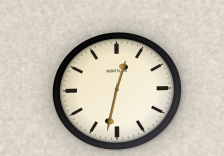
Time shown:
{"hour": 12, "minute": 32}
